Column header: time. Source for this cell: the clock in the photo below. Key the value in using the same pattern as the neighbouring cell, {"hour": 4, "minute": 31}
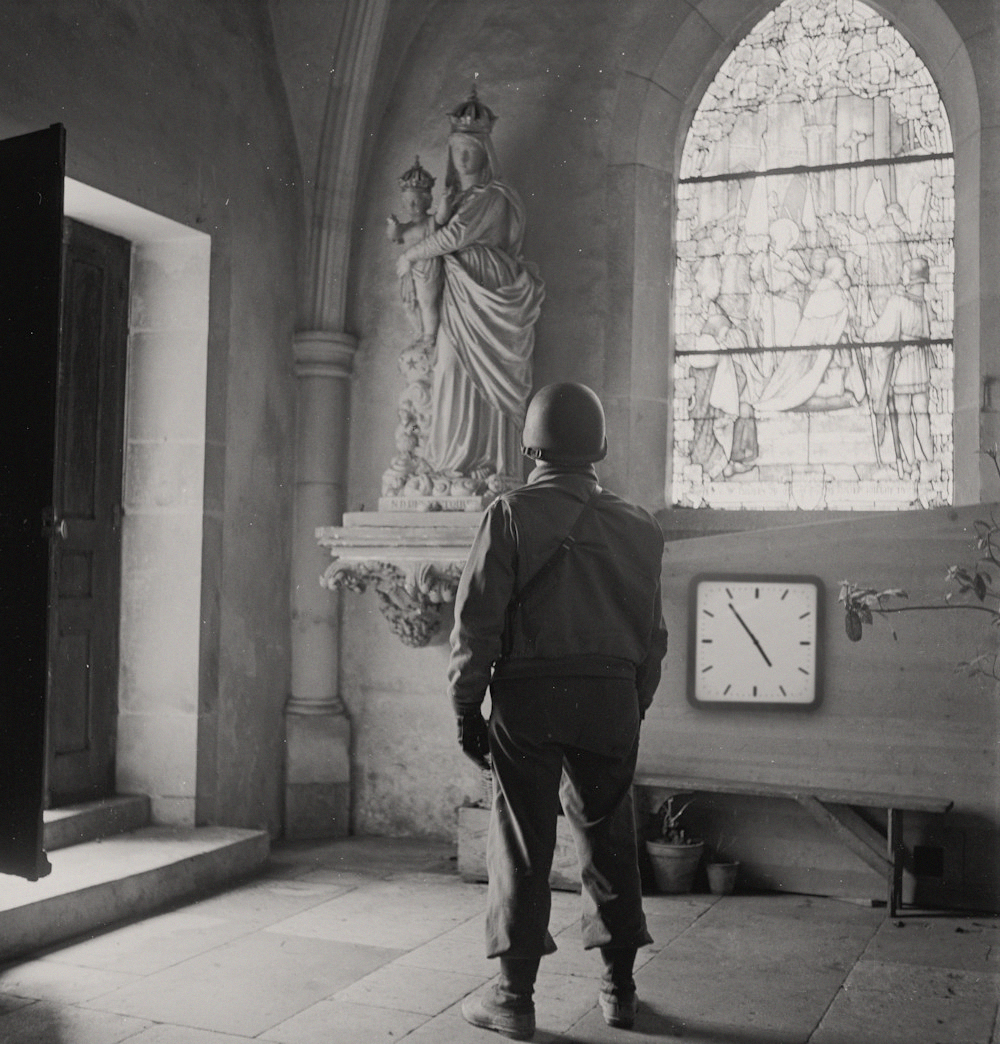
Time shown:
{"hour": 4, "minute": 54}
